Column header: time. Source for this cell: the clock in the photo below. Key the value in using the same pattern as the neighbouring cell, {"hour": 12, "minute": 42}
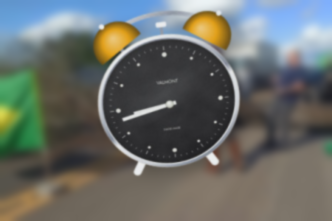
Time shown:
{"hour": 8, "minute": 43}
